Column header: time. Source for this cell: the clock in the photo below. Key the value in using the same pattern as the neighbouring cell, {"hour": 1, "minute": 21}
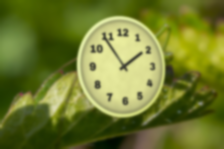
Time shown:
{"hour": 1, "minute": 54}
